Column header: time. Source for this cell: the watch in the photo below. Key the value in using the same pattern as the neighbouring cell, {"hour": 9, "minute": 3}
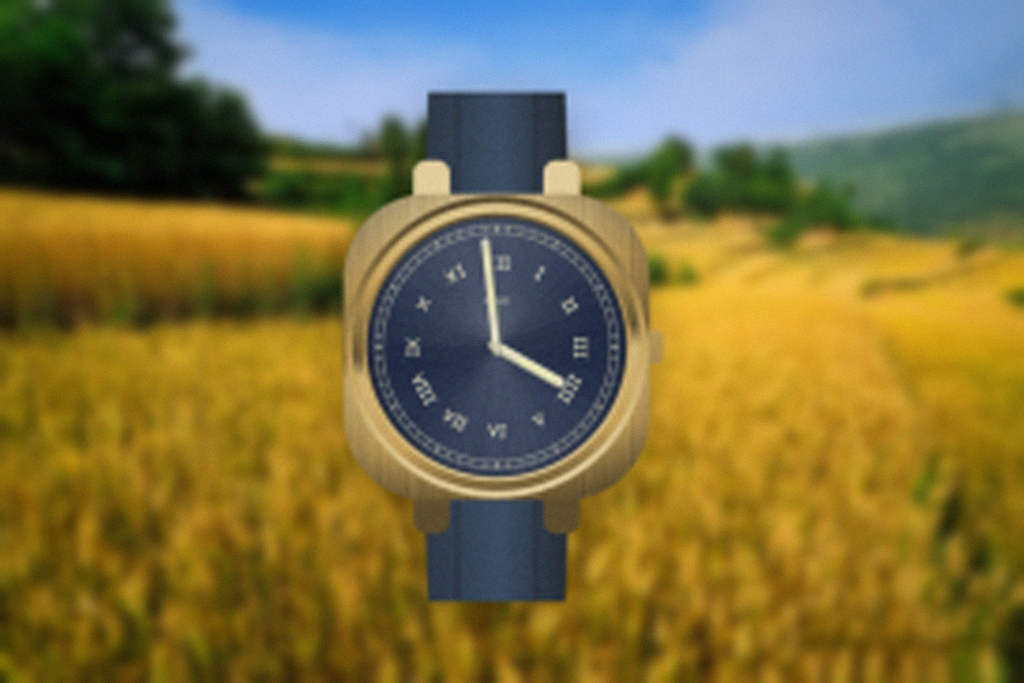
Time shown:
{"hour": 3, "minute": 59}
